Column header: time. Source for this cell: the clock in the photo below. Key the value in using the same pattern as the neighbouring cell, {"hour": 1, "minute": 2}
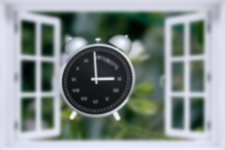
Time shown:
{"hour": 2, "minute": 59}
